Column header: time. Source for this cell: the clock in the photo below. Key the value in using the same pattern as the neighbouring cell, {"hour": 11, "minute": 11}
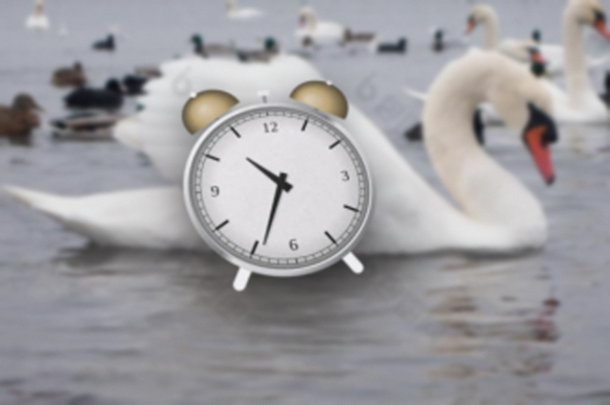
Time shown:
{"hour": 10, "minute": 34}
